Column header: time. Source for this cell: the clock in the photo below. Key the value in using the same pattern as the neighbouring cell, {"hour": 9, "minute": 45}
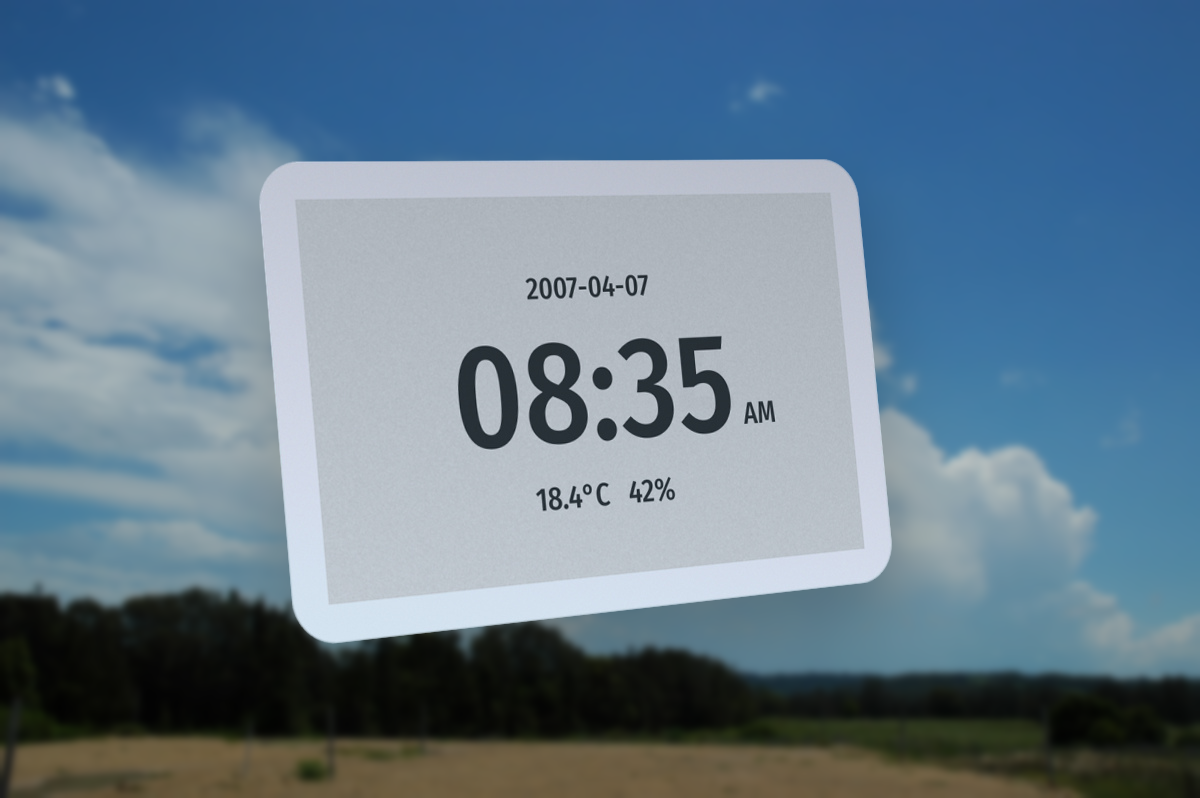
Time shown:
{"hour": 8, "minute": 35}
